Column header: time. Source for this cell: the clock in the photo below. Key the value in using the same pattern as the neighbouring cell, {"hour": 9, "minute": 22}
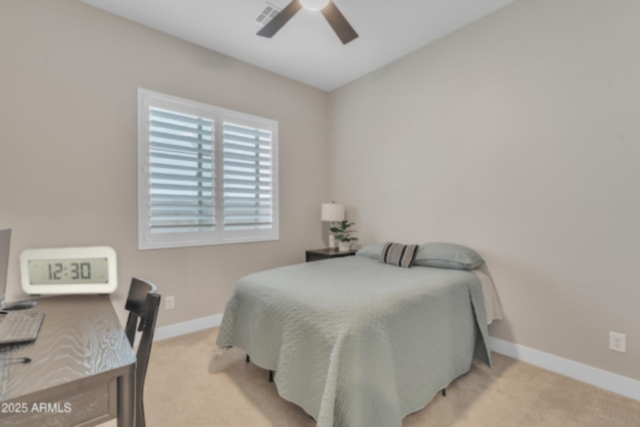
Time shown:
{"hour": 12, "minute": 30}
